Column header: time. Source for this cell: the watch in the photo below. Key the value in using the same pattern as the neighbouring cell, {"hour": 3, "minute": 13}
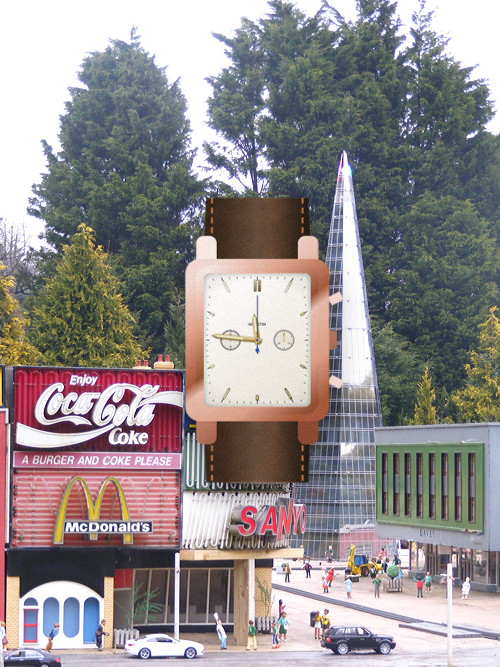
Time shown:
{"hour": 11, "minute": 46}
